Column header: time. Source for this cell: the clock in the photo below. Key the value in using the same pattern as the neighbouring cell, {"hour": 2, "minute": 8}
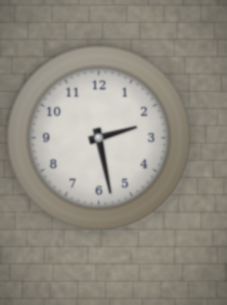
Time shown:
{"hour": 2, "minute": 28}
